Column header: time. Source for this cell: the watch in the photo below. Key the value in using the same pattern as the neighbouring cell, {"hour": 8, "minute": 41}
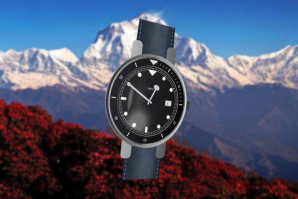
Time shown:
{"hour": 12, "minute": 50}
